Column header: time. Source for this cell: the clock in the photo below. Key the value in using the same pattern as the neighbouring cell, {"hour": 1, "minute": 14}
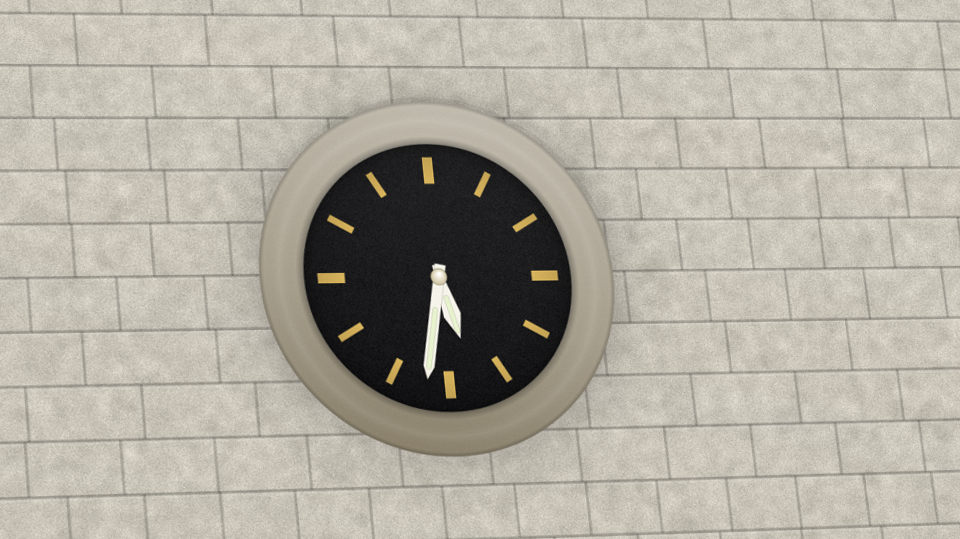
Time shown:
{"hour": 5, "minute": 32}
